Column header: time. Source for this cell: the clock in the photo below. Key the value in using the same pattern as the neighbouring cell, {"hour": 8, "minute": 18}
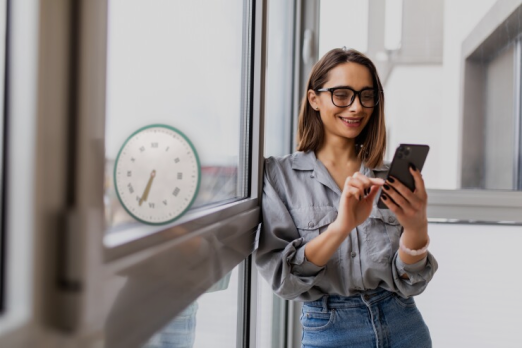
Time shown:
{"hour": 6, "minute": 34}
